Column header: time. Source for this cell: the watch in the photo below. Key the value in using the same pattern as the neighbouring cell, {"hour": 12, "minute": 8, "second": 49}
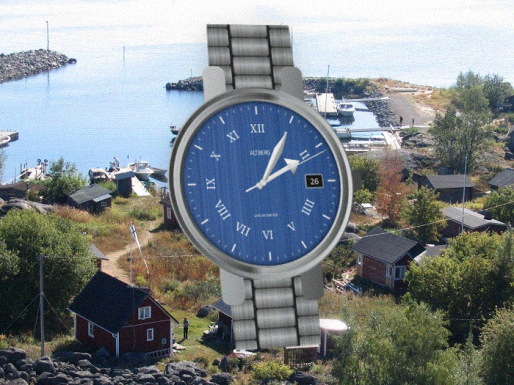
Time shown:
{"hour": 2, "minute": 5, "second": 11}
